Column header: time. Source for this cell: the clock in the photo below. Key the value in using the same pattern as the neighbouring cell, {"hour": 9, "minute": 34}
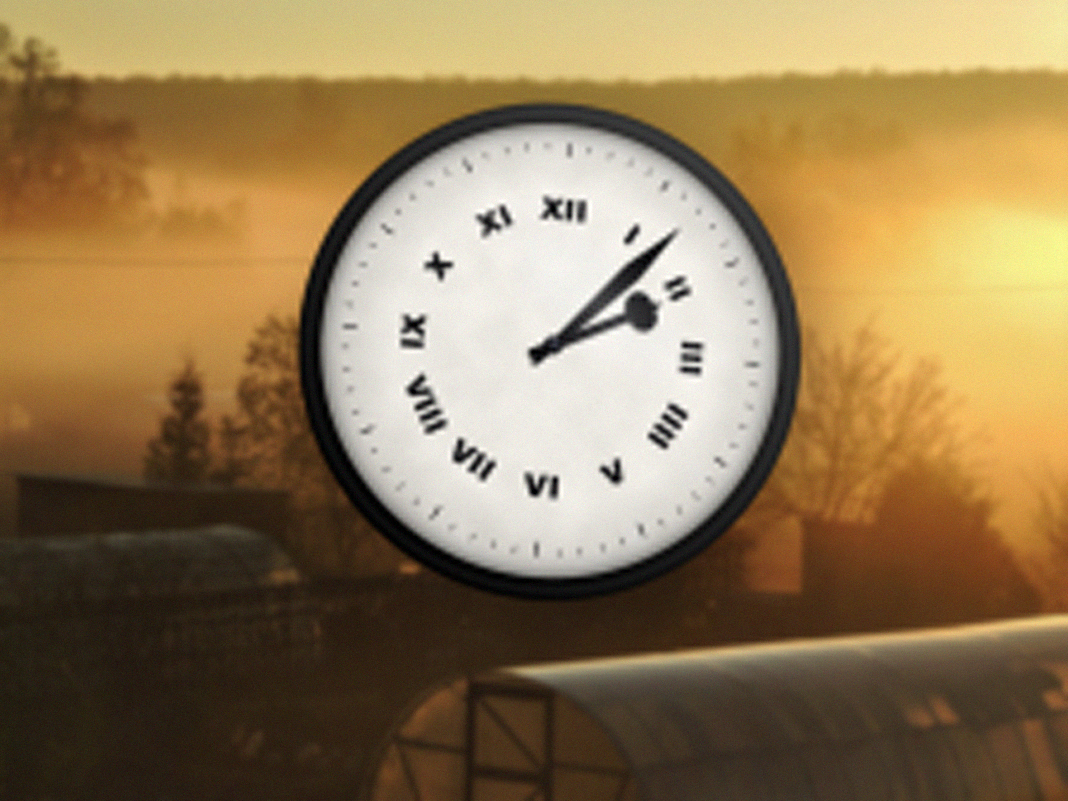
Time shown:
{"hour": 2, "minute": 7}
